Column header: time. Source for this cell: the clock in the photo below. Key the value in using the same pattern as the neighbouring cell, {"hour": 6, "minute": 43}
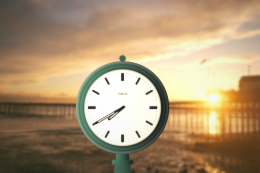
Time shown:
{"hour": 7, "minute": 40}
